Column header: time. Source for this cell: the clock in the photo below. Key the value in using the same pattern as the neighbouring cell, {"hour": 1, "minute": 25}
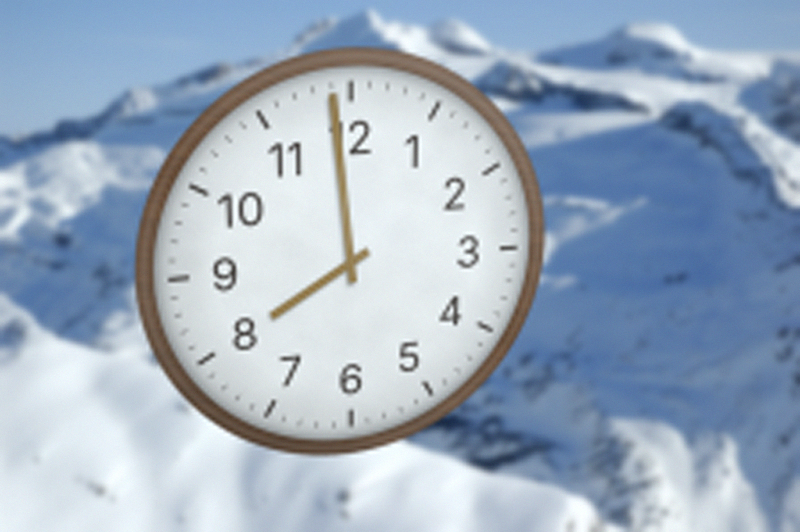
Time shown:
{"hour": 7, "minute": 59}
